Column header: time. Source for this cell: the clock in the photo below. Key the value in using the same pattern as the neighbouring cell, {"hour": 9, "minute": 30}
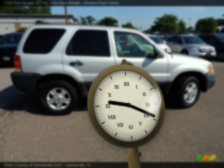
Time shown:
{"hour": 9, "minute": 19}
